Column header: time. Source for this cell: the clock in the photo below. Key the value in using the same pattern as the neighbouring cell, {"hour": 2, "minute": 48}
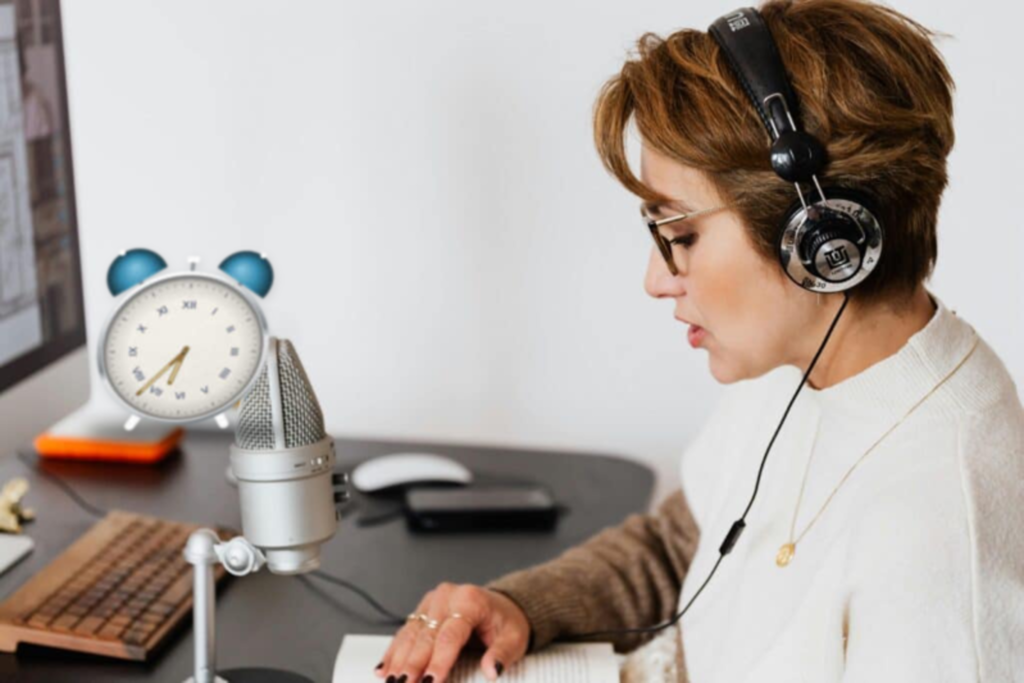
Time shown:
{"hour": 6, "minute": 37}
